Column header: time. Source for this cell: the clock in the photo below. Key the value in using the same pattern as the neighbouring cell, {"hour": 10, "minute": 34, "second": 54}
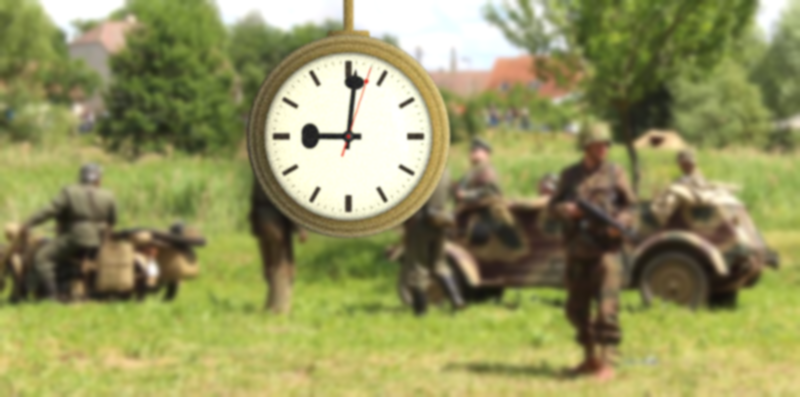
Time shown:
{"hour": 9, "minute": 1, "second": 3}
